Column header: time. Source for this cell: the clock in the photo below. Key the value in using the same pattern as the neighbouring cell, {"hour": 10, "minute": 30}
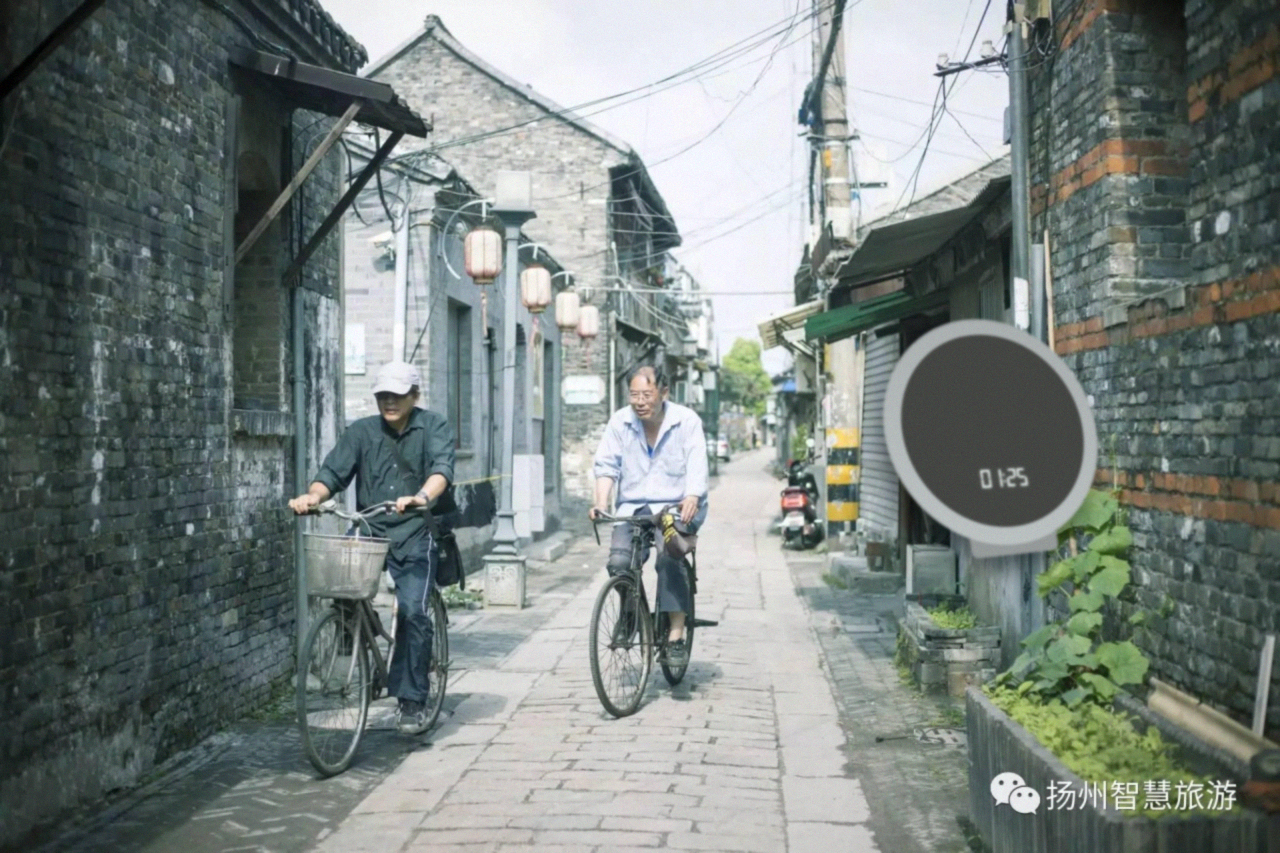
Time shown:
{"hour": 1, "minute": 25}
